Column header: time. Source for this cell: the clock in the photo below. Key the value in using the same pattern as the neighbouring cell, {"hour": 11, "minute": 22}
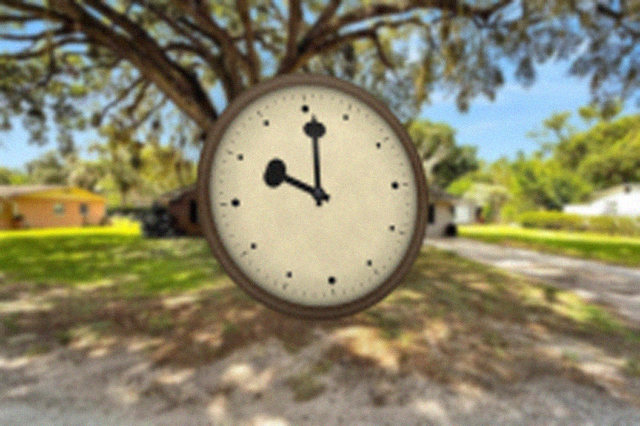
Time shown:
{"hour": 10, "minute": 1}
